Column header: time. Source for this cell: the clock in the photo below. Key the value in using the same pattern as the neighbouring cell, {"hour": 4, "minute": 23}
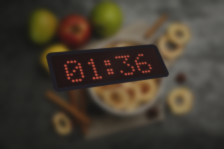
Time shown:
{"hour": 1, "minute": 36}
